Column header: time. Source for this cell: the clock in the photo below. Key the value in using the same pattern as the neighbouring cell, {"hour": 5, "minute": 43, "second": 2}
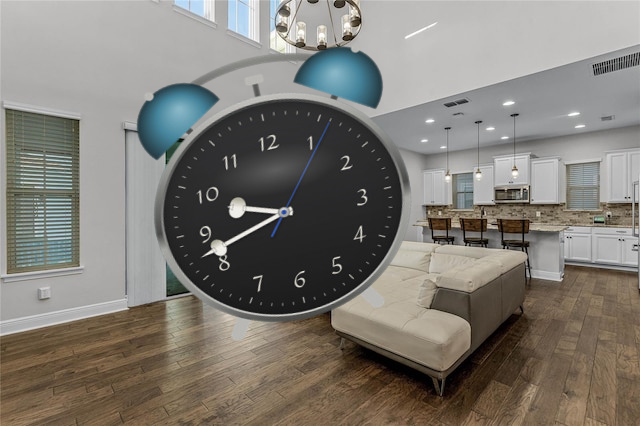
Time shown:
{"hour": 9, "minute": 42, "second": 6}
